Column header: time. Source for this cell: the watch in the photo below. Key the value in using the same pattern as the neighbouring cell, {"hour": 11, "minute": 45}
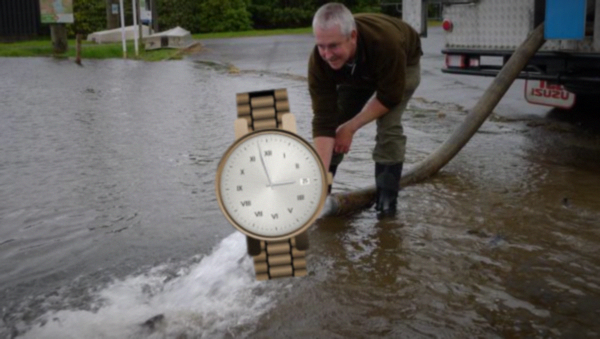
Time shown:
{"hour": 2, "minute": 58}
